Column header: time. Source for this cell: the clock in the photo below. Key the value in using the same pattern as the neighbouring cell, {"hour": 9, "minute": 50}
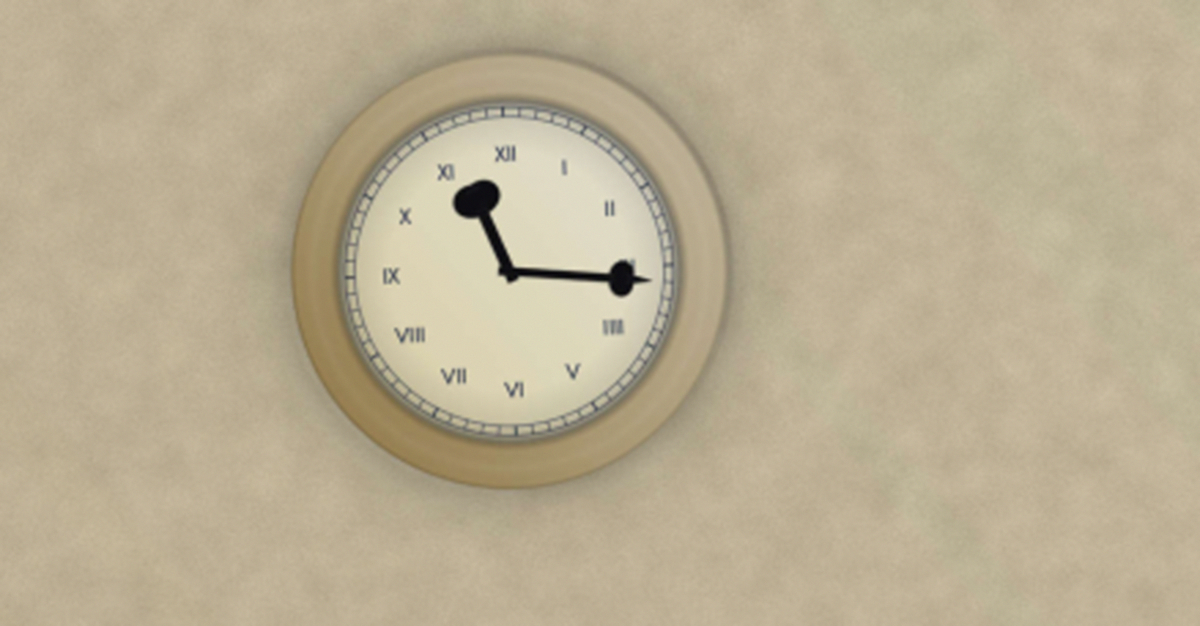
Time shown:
{"hour": 11, "minute": 16}
